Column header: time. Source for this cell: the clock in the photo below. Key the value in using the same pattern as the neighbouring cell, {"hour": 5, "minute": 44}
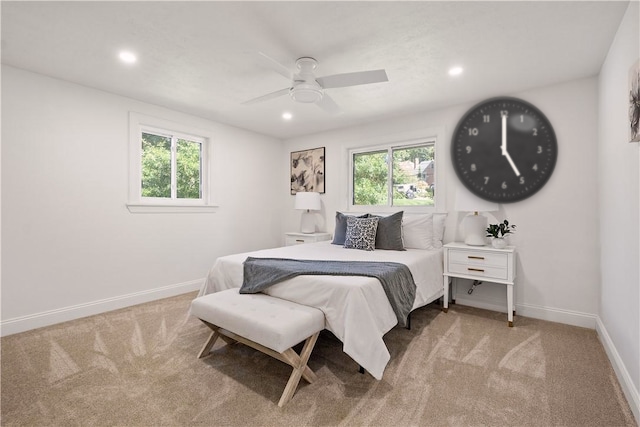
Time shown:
{"hour": 5, "minute": 0}
